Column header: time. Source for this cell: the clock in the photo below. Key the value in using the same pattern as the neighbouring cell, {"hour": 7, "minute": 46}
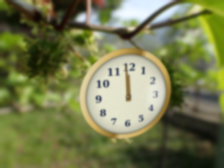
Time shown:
{"hour": 11, "minute": 59}
